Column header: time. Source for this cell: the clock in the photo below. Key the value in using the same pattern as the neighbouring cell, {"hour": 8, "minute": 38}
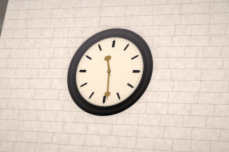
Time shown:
{"hour": 11, "minute": 29}
